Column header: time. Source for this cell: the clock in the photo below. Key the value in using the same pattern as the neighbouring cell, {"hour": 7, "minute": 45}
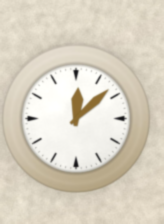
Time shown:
{"hour": 12, "minute": 8}
